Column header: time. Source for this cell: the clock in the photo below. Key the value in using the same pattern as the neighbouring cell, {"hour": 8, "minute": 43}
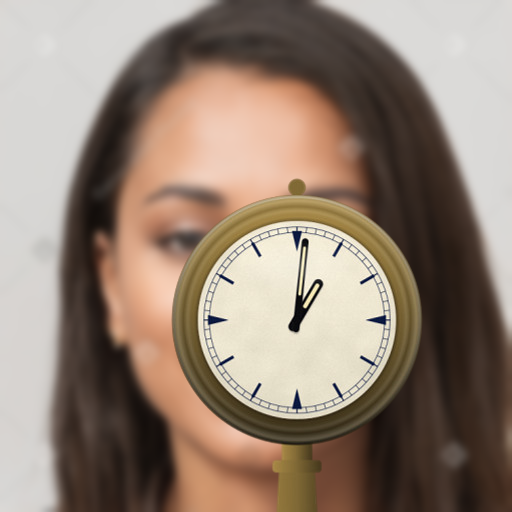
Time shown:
{"hour": 1, "minute": 1}
